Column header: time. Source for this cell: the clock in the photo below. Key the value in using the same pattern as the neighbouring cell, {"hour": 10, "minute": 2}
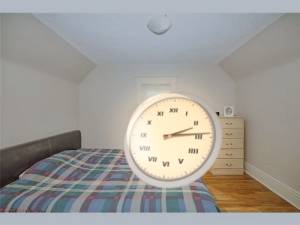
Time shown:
{"hour": 2, "minute": 14}
